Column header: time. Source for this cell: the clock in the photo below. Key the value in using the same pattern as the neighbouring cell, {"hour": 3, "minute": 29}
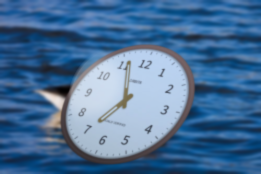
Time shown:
{"hour": 6, "minute": 56}
